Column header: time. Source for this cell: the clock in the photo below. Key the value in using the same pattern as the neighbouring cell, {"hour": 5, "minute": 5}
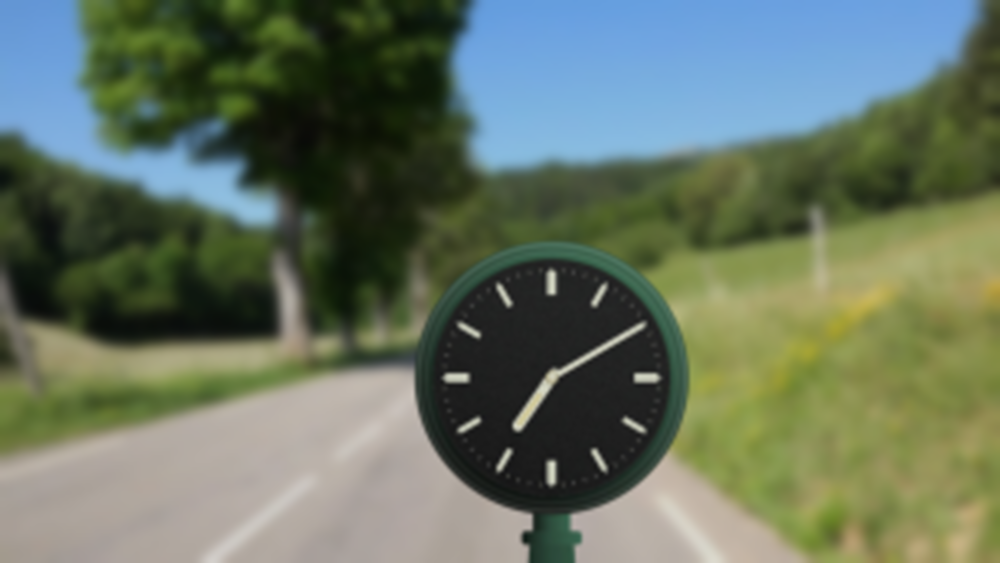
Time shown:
{"hour": 7, "minute": 10}
